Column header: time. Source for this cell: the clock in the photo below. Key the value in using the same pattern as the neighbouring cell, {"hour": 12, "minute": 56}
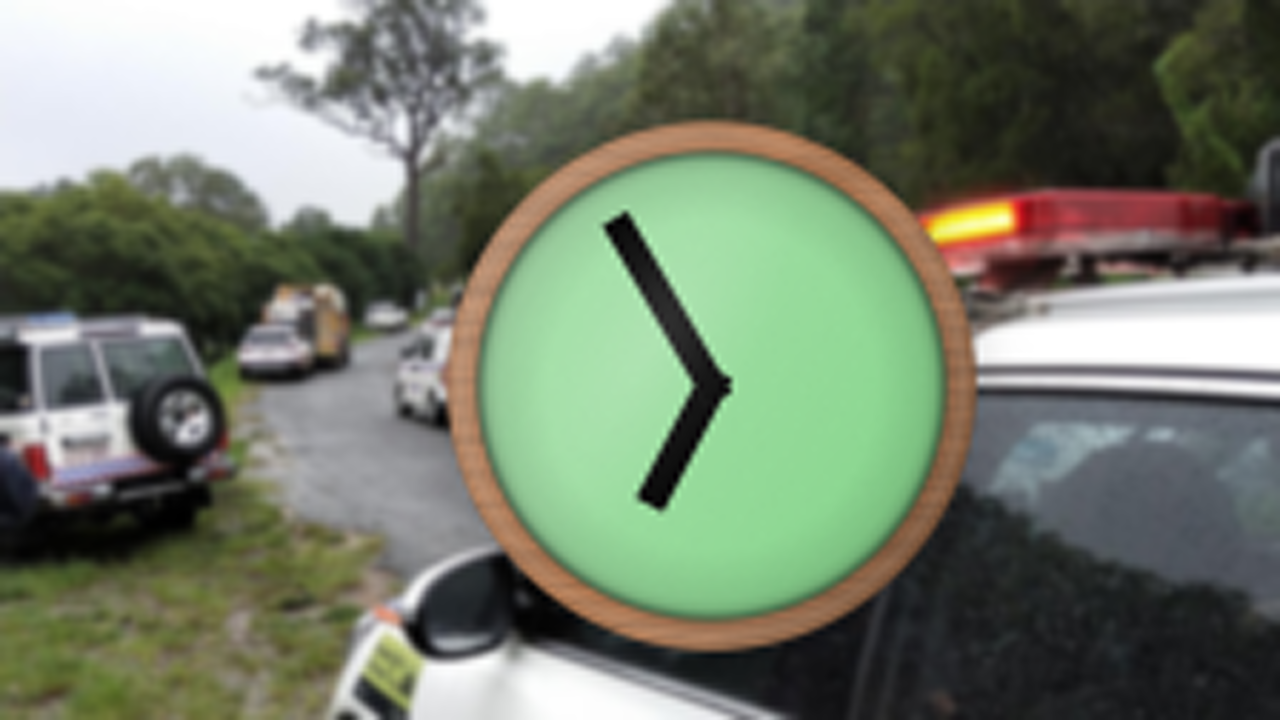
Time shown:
{"hour": 6, "minute": 55}
